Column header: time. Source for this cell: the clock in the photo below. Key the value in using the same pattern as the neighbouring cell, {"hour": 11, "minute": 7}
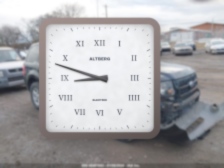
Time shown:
{"hour": 8, "minute": 48}
